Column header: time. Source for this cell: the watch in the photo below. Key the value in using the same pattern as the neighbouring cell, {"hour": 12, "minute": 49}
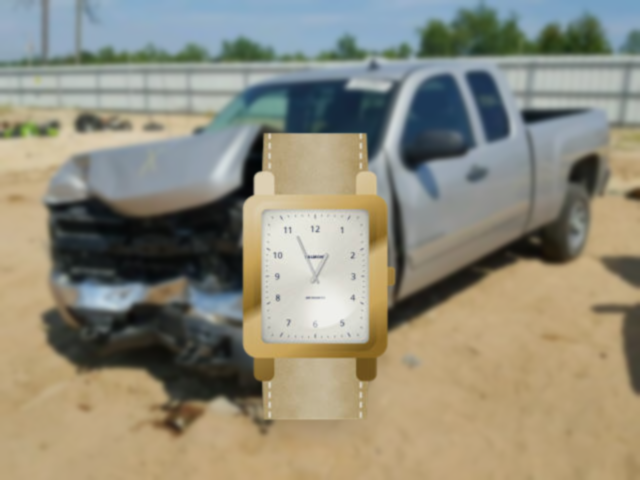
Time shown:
{"hour": 12, "minute": 56}
